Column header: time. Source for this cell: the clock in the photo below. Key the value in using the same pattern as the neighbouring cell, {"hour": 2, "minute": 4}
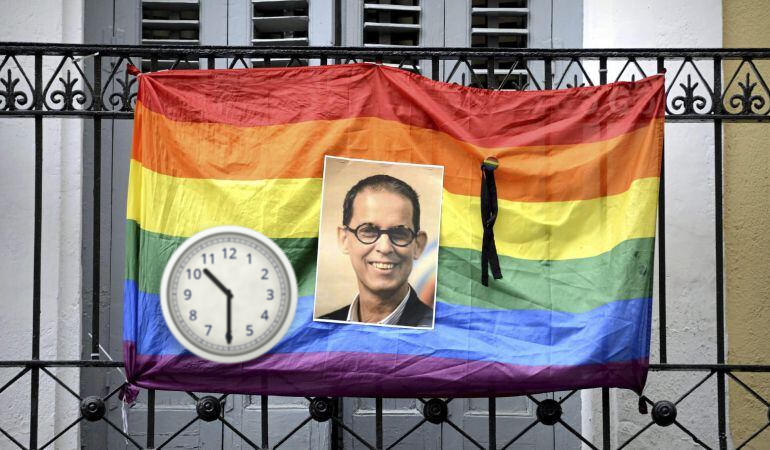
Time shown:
{"hour": 10, "minute": 30}
